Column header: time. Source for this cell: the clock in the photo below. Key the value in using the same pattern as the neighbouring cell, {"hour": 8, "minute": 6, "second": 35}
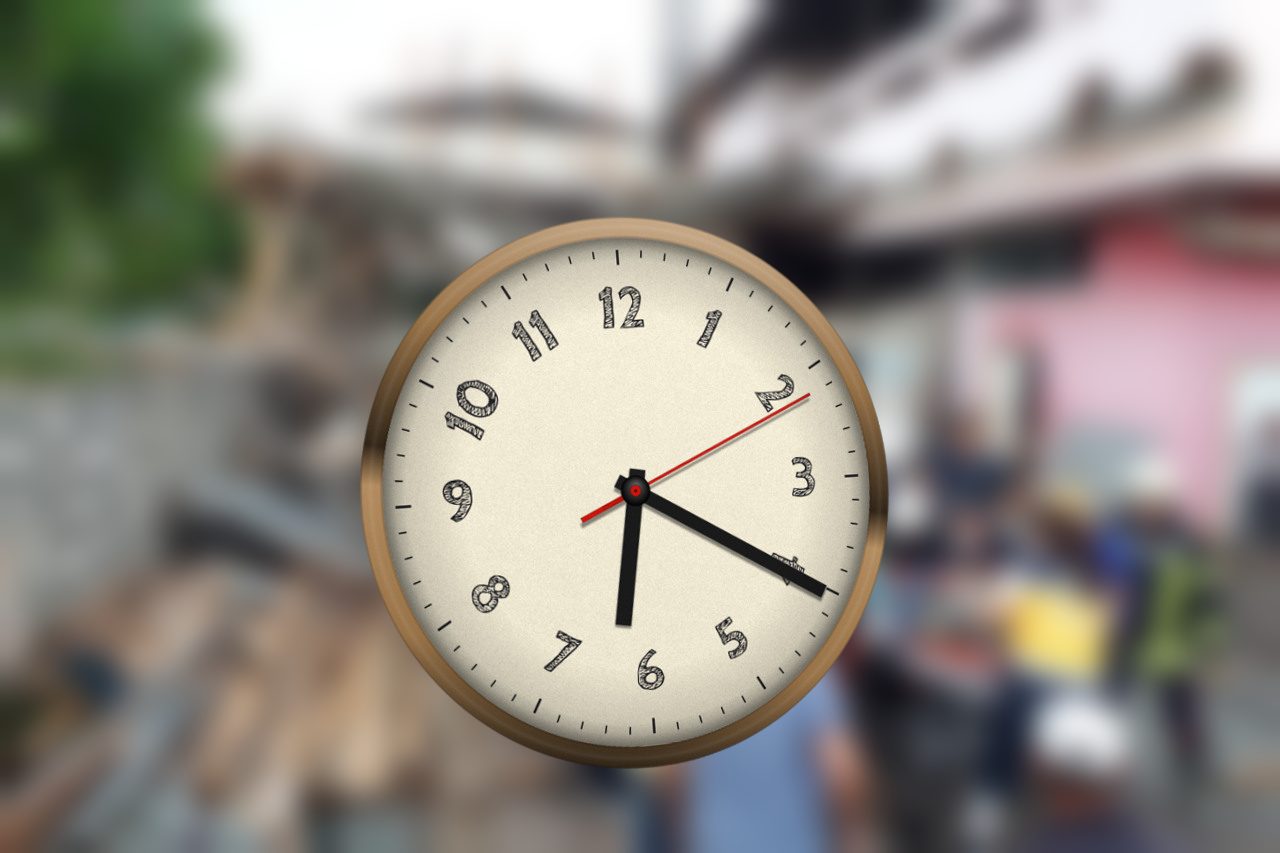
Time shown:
{"hour": 6, "minute": 20, "second": 11}
